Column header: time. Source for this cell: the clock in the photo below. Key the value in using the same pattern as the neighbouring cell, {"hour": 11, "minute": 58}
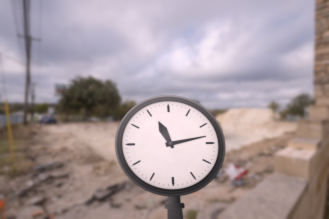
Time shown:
{"hour": 11, "minute": 13}
